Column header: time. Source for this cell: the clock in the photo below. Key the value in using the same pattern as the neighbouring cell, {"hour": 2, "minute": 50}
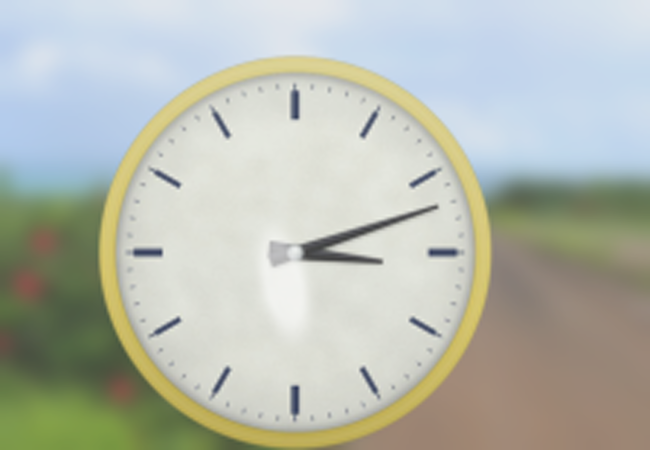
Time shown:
{"hour": 3, "minute": 12}
